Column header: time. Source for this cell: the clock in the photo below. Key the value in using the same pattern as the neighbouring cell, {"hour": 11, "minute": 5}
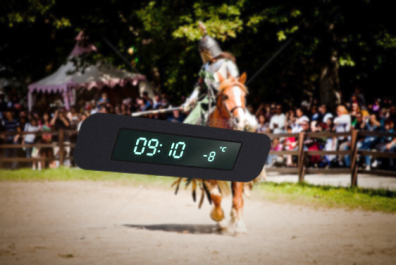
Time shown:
{"hour": 9, "minute": 10}
